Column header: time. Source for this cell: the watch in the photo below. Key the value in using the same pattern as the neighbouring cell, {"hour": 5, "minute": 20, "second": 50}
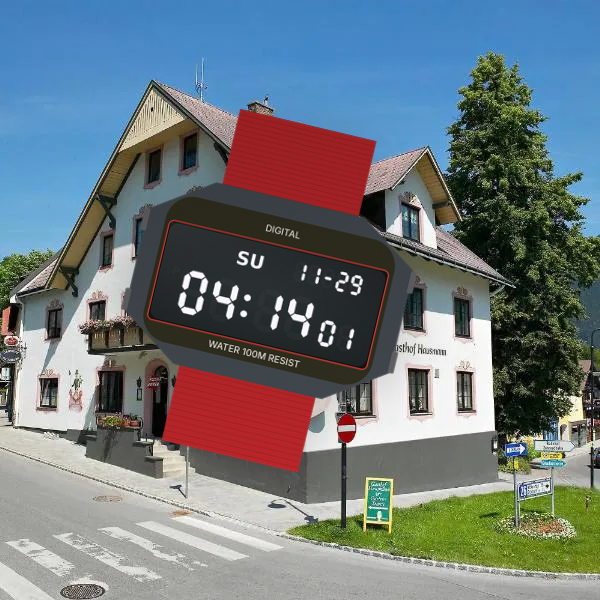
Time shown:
{"hour": 4, "minute": 14, "second": 1}
